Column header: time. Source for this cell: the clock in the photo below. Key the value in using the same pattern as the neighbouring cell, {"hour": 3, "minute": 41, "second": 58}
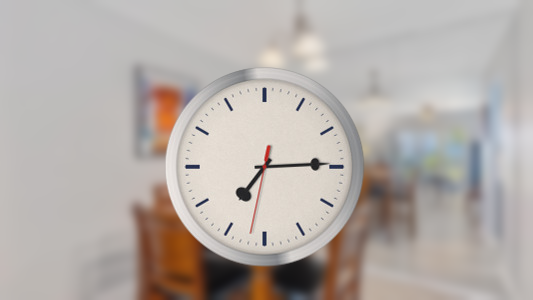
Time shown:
{"hour": 7, "minute": 14, "second": 32}
